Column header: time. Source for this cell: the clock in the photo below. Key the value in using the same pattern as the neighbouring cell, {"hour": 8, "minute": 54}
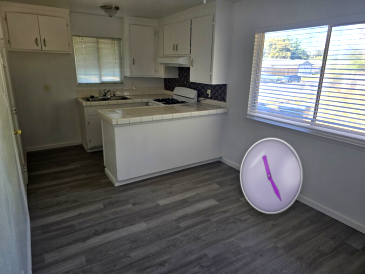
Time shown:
{"hour": 11, "minute": 25}
